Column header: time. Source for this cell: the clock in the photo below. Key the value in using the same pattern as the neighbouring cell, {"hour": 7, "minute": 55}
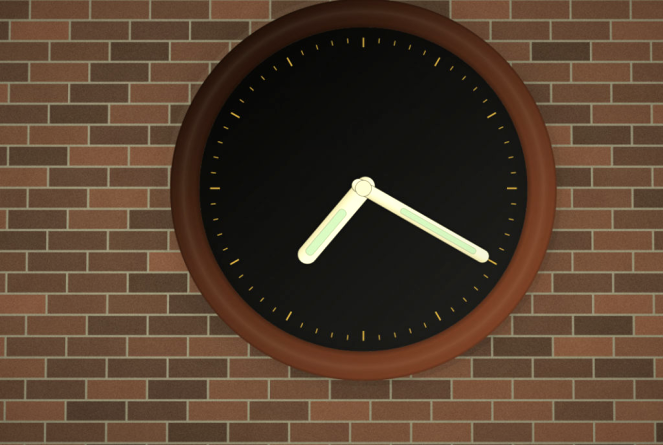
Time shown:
{"hour": 7, "minute": 20}
